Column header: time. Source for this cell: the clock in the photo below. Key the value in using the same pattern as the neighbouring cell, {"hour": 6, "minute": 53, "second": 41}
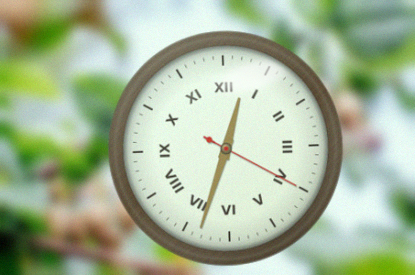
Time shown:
{"hour": 12, "minute": 33, "second": 20}
